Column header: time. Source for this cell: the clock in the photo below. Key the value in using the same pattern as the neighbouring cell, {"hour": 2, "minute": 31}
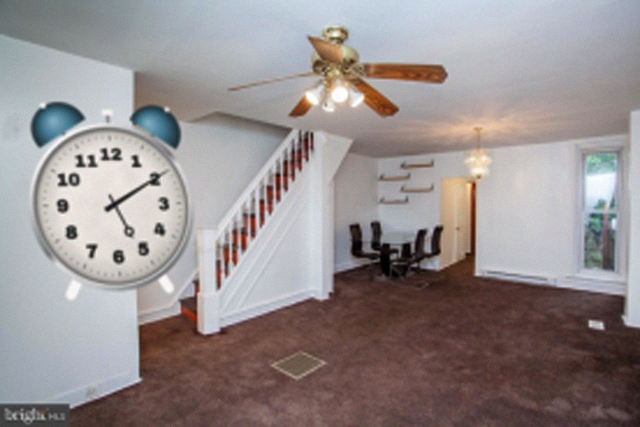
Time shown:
{"hour": 5, "minute": 10}
